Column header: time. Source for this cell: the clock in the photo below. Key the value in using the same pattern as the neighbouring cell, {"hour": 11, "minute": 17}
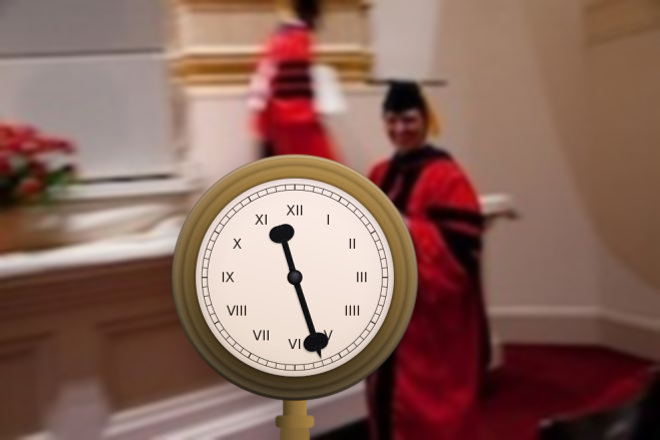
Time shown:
{"hour": 11, "minute": 27}
